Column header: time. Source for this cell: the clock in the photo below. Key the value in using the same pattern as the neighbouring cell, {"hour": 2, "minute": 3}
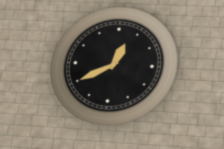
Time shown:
{"hour": 12, "minute": 40}
